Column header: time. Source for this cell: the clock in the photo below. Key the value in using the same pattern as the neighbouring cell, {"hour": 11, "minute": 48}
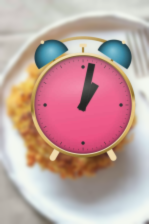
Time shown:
{"hour": 1, "minute": 2}
